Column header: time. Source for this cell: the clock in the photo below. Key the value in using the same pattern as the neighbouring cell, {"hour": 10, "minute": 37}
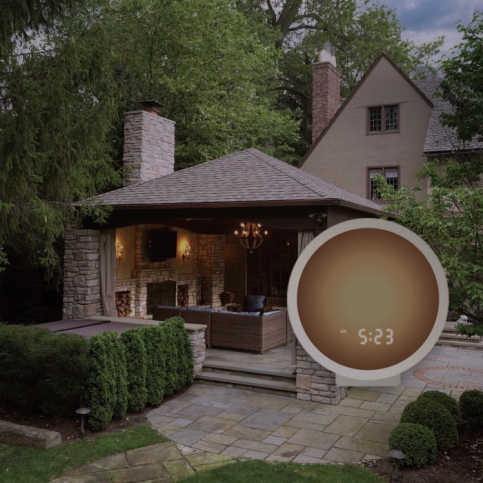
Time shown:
{"hour": 5, "minute": 23}
